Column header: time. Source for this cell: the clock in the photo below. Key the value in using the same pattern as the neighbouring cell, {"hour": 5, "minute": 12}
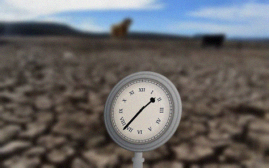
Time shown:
{"hour": 1, "minute": 37}
